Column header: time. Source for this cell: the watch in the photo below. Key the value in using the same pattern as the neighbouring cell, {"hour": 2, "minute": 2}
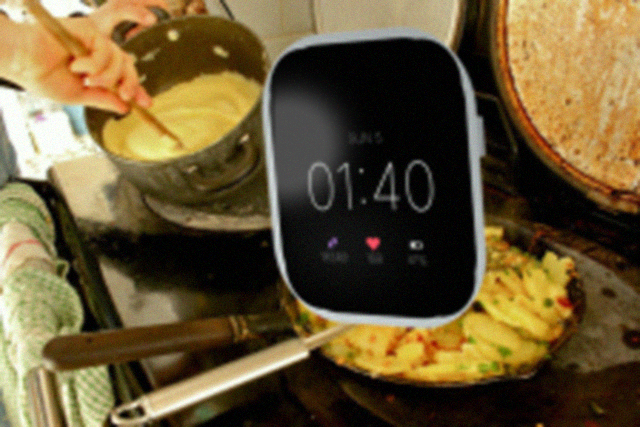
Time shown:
{"hour": 1, "minute": 40}
